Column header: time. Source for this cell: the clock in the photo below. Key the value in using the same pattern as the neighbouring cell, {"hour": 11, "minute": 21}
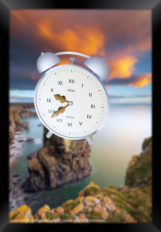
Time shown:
{"hour": 9, "minute": 38}
